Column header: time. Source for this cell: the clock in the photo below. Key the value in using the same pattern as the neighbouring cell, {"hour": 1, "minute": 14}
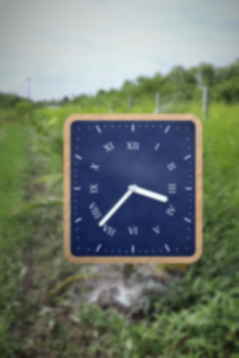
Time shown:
{"hour": 3, "minute": 37}
